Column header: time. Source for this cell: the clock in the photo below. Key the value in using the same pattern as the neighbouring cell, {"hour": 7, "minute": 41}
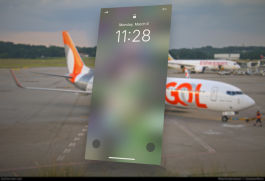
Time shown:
{"hour": 11, "minute": 28}
